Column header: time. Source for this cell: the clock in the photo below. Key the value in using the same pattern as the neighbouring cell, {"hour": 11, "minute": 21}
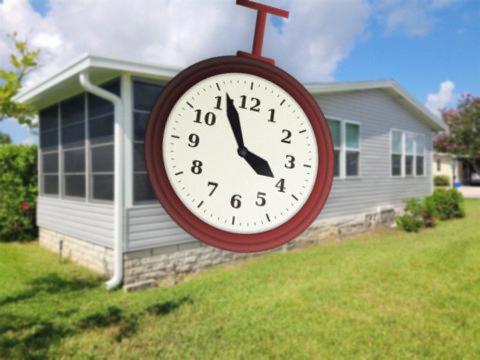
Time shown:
{"hour": 3, "minute": 56}
